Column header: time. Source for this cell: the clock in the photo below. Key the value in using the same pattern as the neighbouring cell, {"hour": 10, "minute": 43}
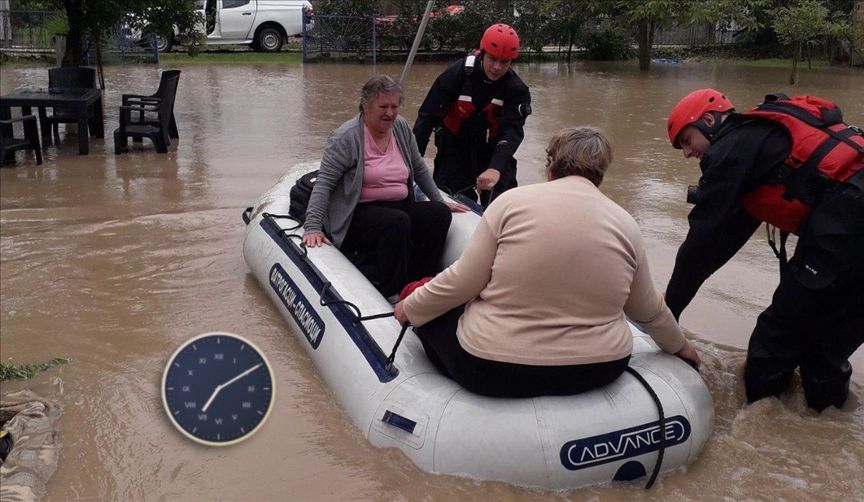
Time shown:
{"hour": 7, "minute": 10}
